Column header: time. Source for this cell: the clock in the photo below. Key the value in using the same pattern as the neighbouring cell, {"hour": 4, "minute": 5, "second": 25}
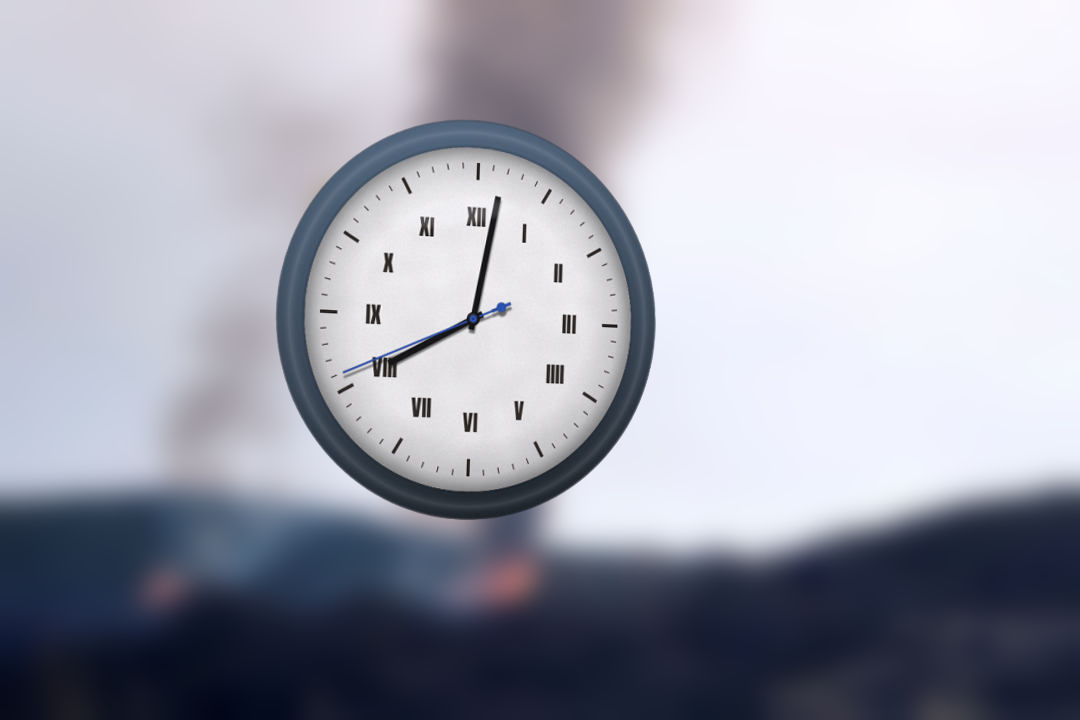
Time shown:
{"hour": 8, "minute": 1, "second": 41}
